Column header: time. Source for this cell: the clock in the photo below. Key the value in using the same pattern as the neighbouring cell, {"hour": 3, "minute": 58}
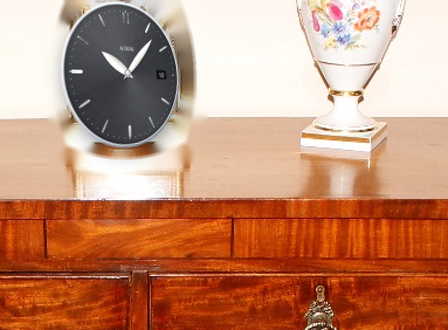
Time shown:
{"hour": 10, "minute": 7}
